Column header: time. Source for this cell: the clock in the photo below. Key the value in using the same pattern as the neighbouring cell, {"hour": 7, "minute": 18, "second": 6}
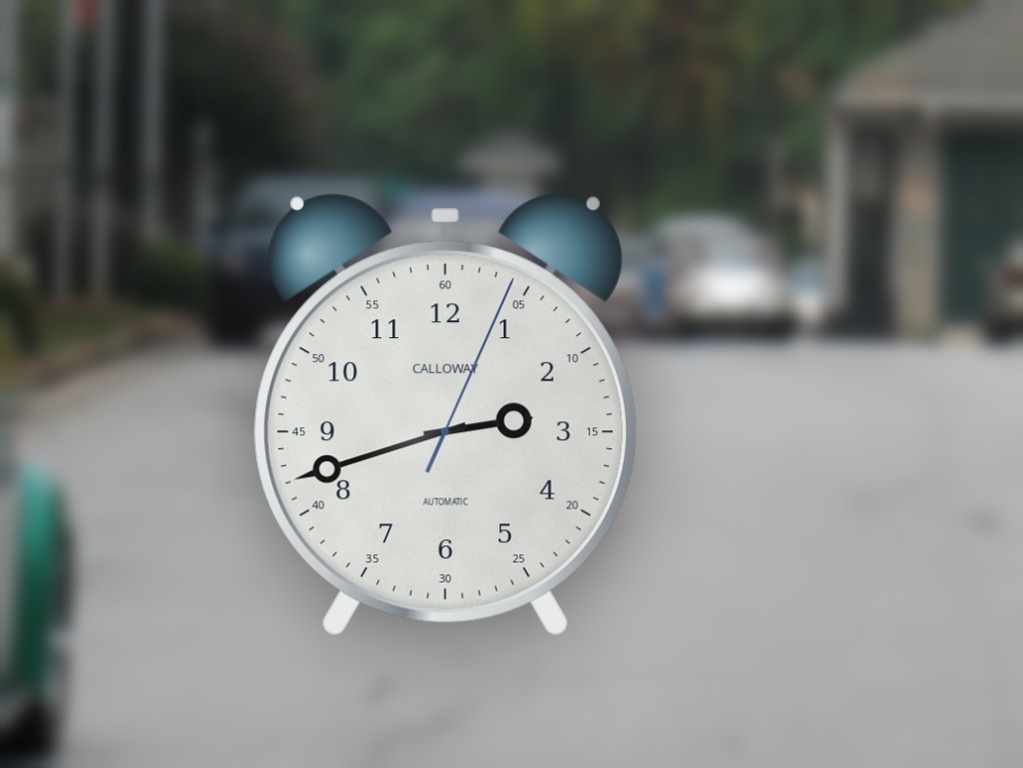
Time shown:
{"hour": 2, "minute": 42, "second": 4}
